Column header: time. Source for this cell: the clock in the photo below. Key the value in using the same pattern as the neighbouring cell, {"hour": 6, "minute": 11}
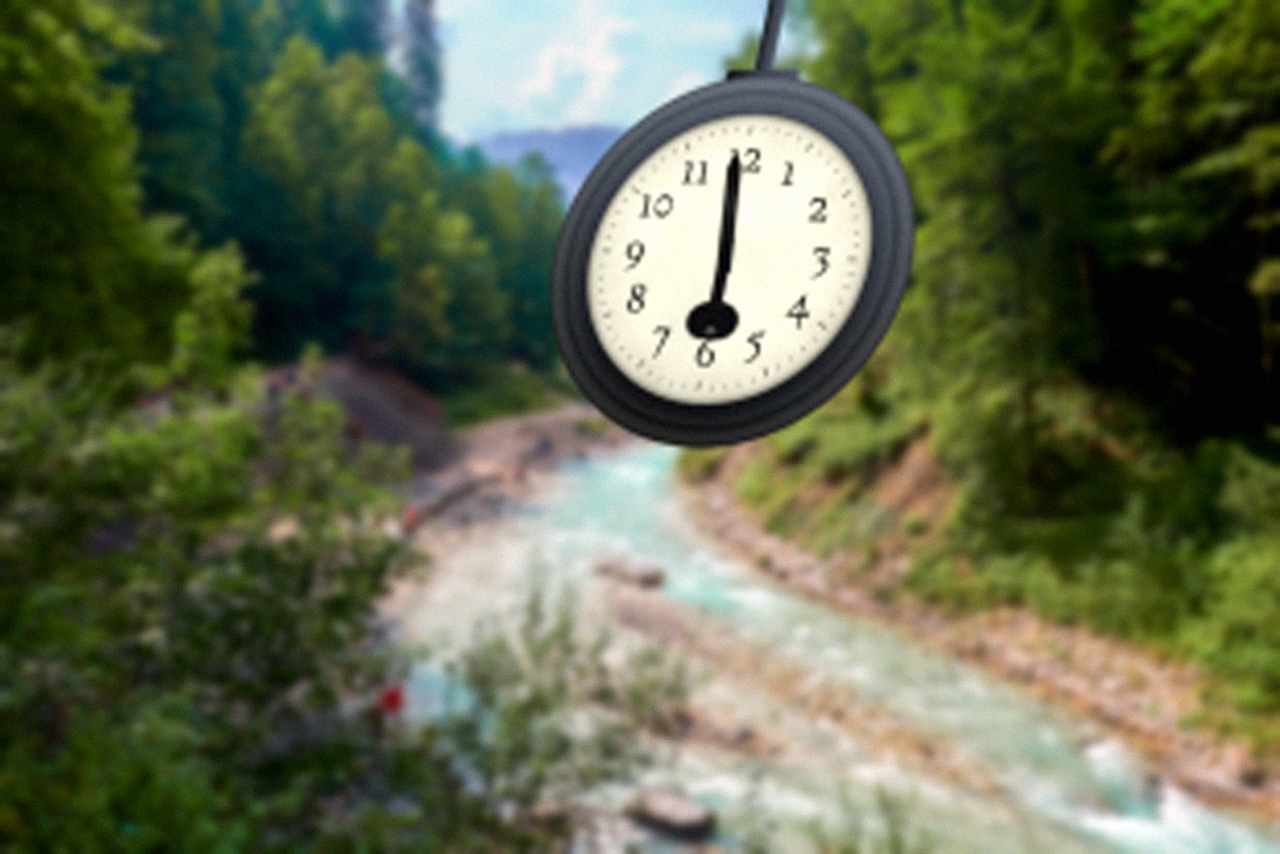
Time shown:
{"hour": 5, "minute": 59}
